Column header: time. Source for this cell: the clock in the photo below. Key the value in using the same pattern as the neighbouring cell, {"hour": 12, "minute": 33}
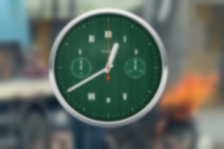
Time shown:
{"hour": 12, "minute": 40}
